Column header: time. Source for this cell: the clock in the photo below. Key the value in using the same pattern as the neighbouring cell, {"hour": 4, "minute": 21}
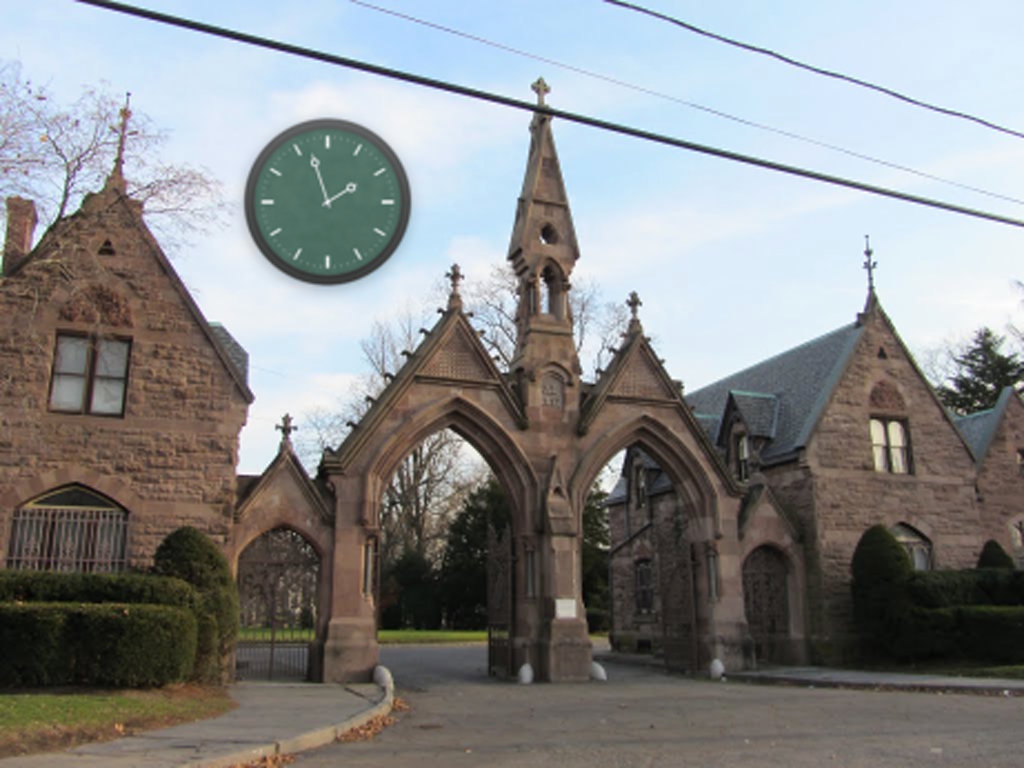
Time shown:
{"hour": 1, "minute": 57}
